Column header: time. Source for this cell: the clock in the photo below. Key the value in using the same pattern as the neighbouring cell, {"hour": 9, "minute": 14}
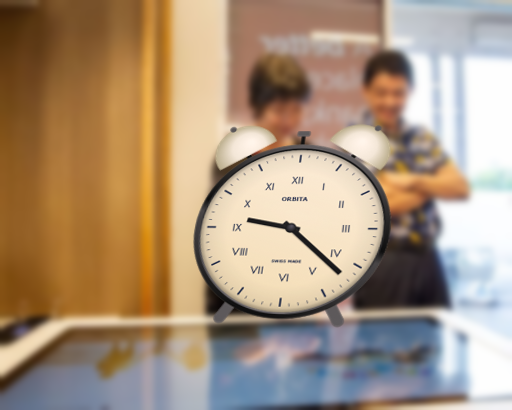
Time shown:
{"hour": 9, "minute": 22}
